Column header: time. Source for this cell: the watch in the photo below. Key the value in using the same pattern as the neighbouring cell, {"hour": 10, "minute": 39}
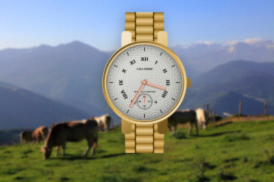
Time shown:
{"hour": 3, "minute": 35}
